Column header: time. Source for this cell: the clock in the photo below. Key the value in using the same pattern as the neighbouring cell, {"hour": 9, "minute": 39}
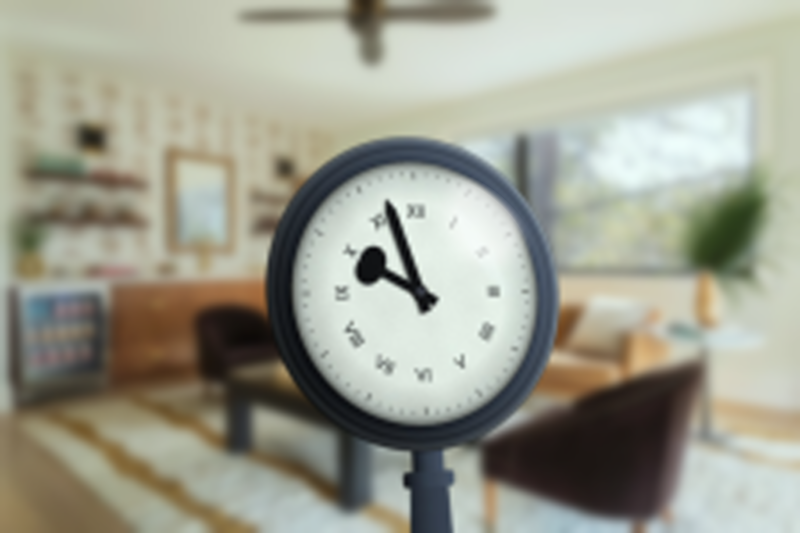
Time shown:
{"hour": 9, "minute": 57}
